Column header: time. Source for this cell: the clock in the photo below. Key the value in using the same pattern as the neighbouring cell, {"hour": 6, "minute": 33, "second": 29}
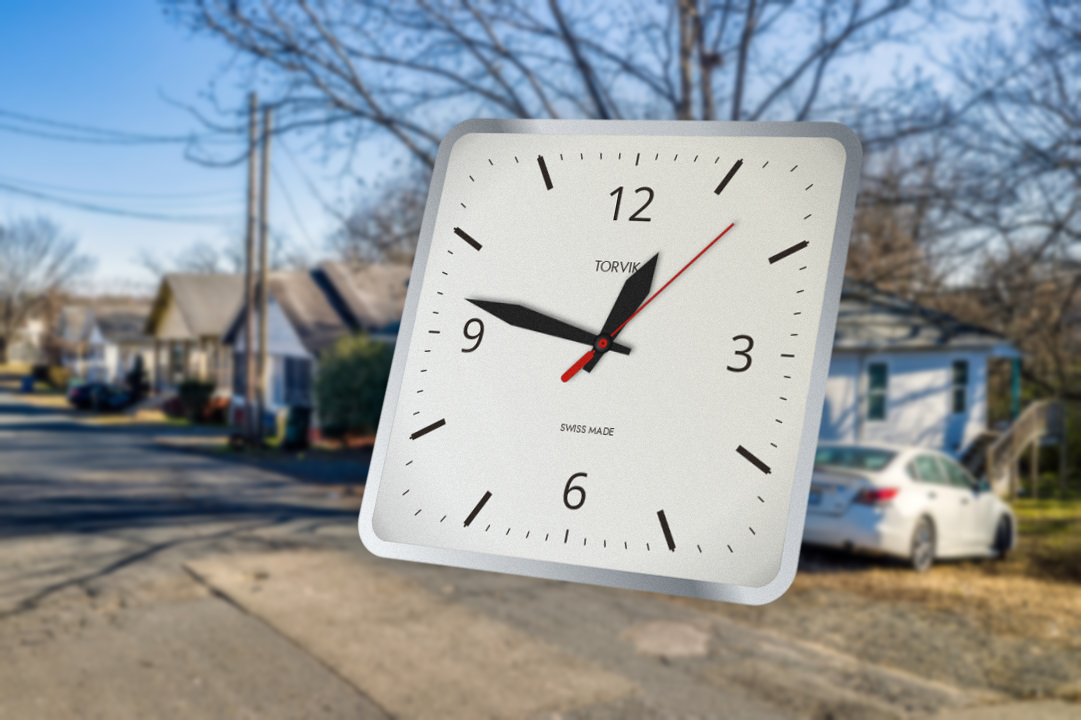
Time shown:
{"hour": 12, "minute": 47, "second": 7}
